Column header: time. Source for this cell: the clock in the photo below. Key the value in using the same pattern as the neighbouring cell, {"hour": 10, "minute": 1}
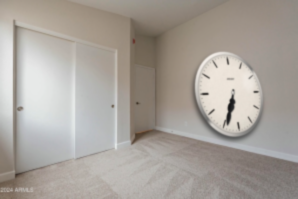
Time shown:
{"hour": 6, "minute": 34}
